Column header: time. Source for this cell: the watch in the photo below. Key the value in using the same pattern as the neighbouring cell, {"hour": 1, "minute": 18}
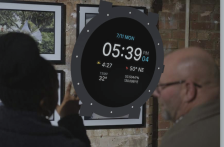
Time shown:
{"hour": 5, "minute": 39}
